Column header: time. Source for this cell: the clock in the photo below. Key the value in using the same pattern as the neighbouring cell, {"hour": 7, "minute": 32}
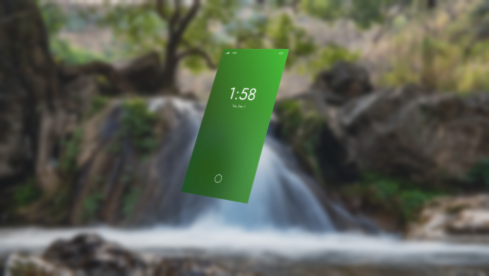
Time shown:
{"hour": 1, "minute": 58}
